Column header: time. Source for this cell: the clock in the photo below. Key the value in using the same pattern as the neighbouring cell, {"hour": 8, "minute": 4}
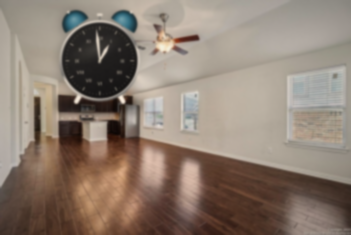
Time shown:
{"hour": 12, "minute": 59}
